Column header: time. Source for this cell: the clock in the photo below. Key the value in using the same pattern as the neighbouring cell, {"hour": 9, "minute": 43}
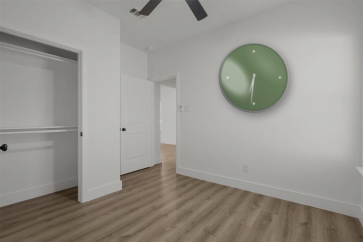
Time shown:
{"hour": 6, "minute": 31}
